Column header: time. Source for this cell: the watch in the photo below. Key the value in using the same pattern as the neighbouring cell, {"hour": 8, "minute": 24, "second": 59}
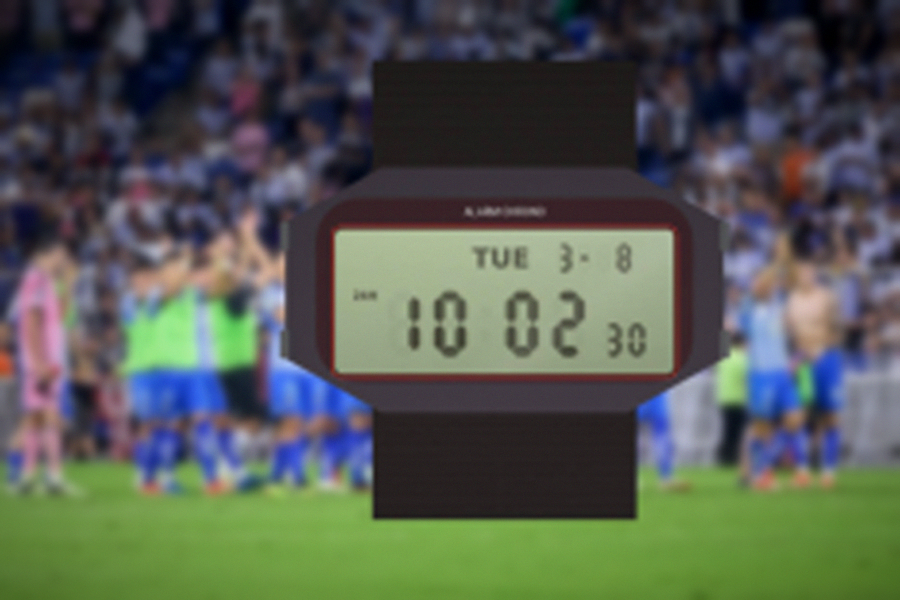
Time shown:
{"hour": 10, "minute": 2, "second": 30}
